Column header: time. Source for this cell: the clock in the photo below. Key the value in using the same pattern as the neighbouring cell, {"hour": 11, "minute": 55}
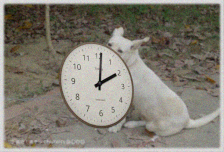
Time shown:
{"hour": 2, "minute": 1}
